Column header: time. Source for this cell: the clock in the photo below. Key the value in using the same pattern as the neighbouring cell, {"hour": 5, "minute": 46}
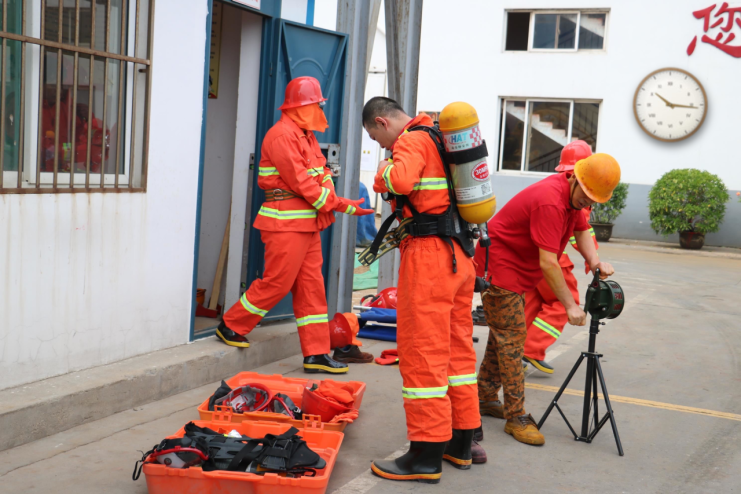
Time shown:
{"hour": 10, "minute": 16}
